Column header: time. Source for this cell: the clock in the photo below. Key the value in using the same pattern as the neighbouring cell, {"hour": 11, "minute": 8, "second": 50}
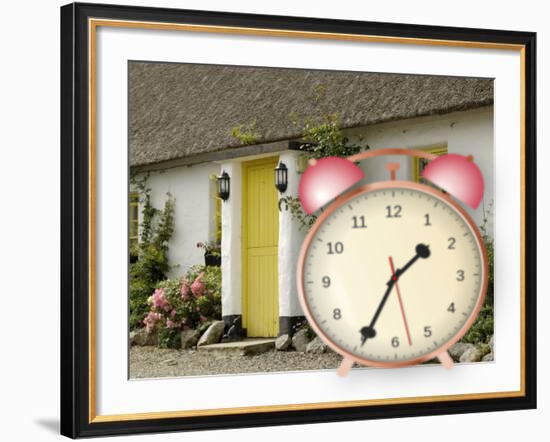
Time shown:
{"hour": 1, "minute": 34, "second": 28}
